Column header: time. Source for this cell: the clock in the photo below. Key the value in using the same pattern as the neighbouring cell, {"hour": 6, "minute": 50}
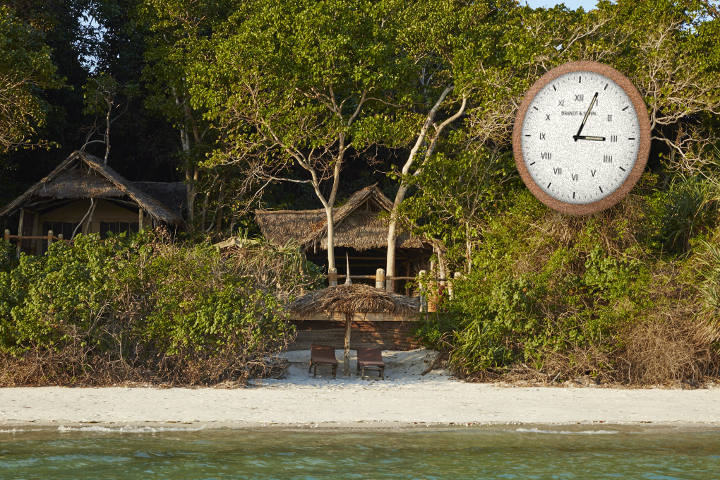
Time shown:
{"hour": 3, "minute": 4}
